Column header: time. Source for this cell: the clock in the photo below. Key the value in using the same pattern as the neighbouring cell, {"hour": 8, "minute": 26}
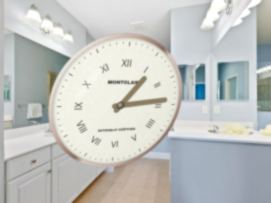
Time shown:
{"hour": 1, "minute": 14}
